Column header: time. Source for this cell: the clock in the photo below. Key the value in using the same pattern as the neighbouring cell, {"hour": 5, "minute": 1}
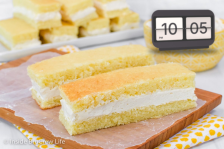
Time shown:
{"hour": 10, "minute": 5}
